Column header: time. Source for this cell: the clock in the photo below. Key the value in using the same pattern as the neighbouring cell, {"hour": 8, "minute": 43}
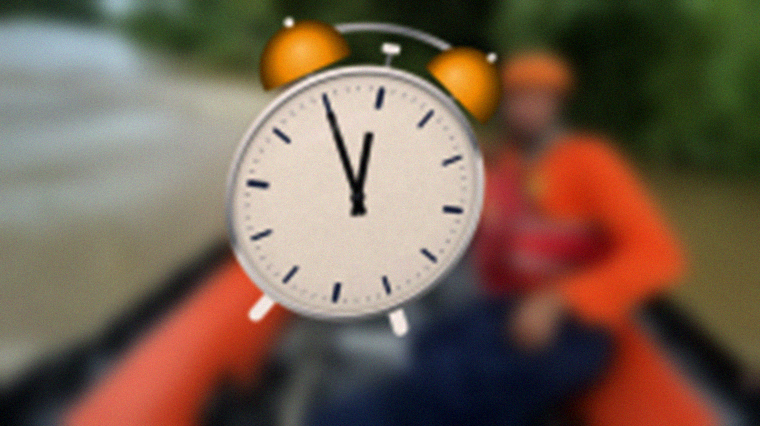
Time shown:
{"hour": 11, "minute": 55}
